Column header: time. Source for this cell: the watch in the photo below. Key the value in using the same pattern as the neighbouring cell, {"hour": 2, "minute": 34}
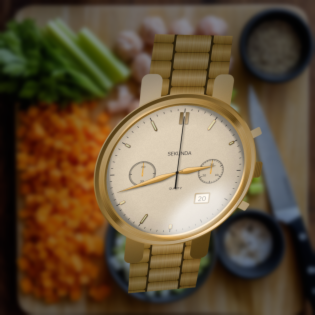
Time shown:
{"hour": 2, "minute": 42}
